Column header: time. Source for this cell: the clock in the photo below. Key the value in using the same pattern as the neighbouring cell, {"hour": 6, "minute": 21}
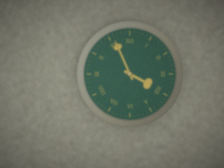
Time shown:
{"hour": 3, "minute": 56}
